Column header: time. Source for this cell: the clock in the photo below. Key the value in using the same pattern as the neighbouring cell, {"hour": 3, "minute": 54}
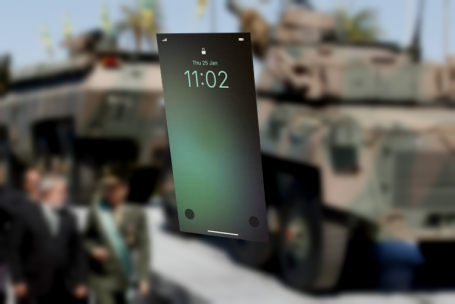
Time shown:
{"hour": 11, "minute": 2}
